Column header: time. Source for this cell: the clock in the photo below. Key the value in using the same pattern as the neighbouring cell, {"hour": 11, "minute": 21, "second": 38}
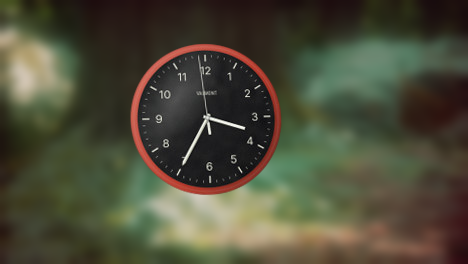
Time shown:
{"hour": 3, "minute": 34, "second": 59}
